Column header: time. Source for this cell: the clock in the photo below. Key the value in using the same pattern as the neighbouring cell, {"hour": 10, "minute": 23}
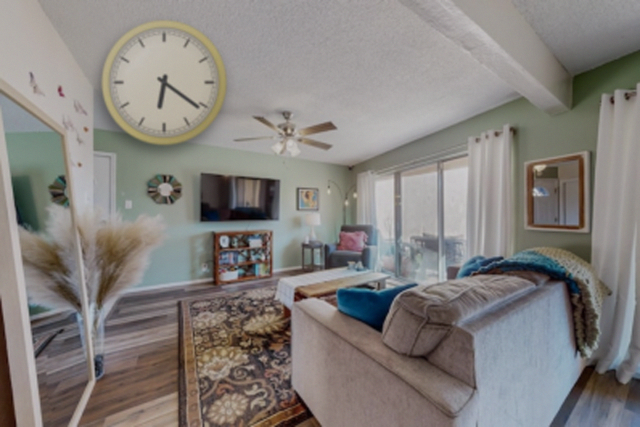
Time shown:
{"hour": 6, "minute": 21}
